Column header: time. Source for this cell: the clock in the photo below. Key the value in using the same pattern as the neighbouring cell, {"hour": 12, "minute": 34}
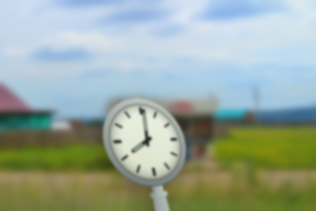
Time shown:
{"hour": 8, "minute": 1}
